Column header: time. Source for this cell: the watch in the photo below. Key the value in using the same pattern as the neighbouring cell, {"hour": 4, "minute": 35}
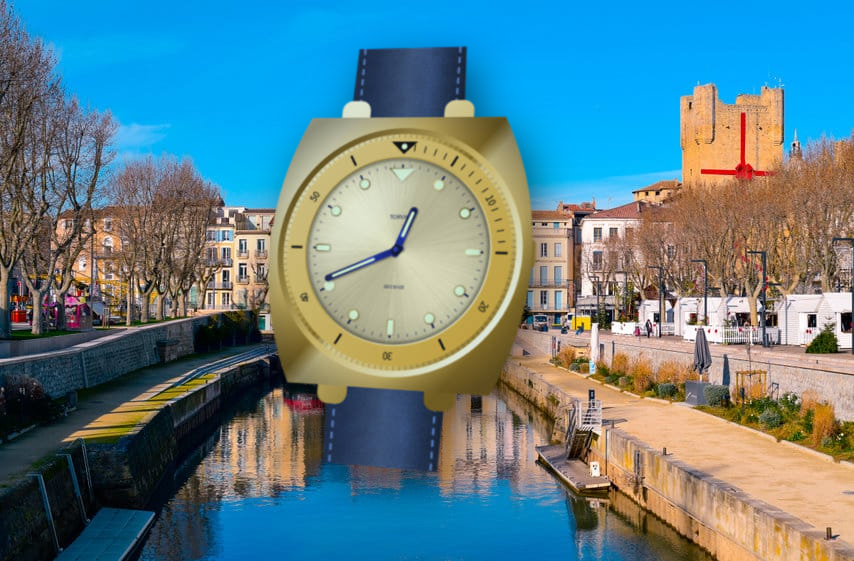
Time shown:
{"hour": 12, "minute": 41}
